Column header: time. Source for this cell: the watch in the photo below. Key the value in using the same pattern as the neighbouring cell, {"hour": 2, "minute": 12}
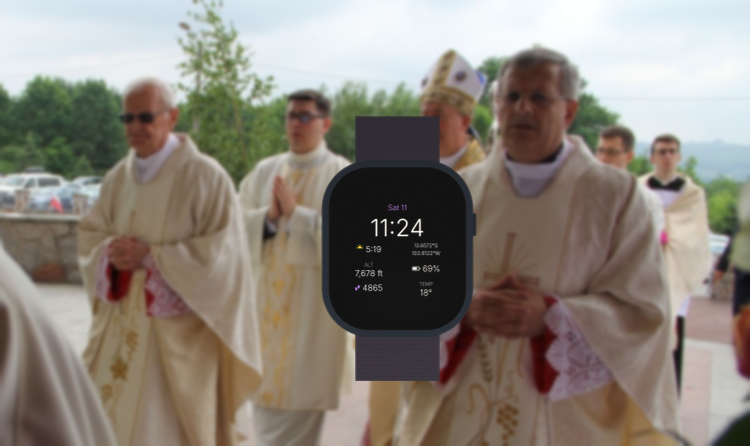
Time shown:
{"hour": 11, "minute": 24}
